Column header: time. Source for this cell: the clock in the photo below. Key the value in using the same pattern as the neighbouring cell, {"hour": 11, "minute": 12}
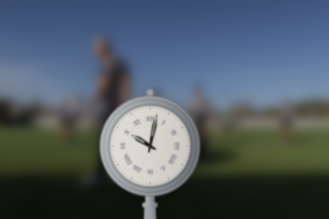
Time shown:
{"hour": 10, "minute": 2}
